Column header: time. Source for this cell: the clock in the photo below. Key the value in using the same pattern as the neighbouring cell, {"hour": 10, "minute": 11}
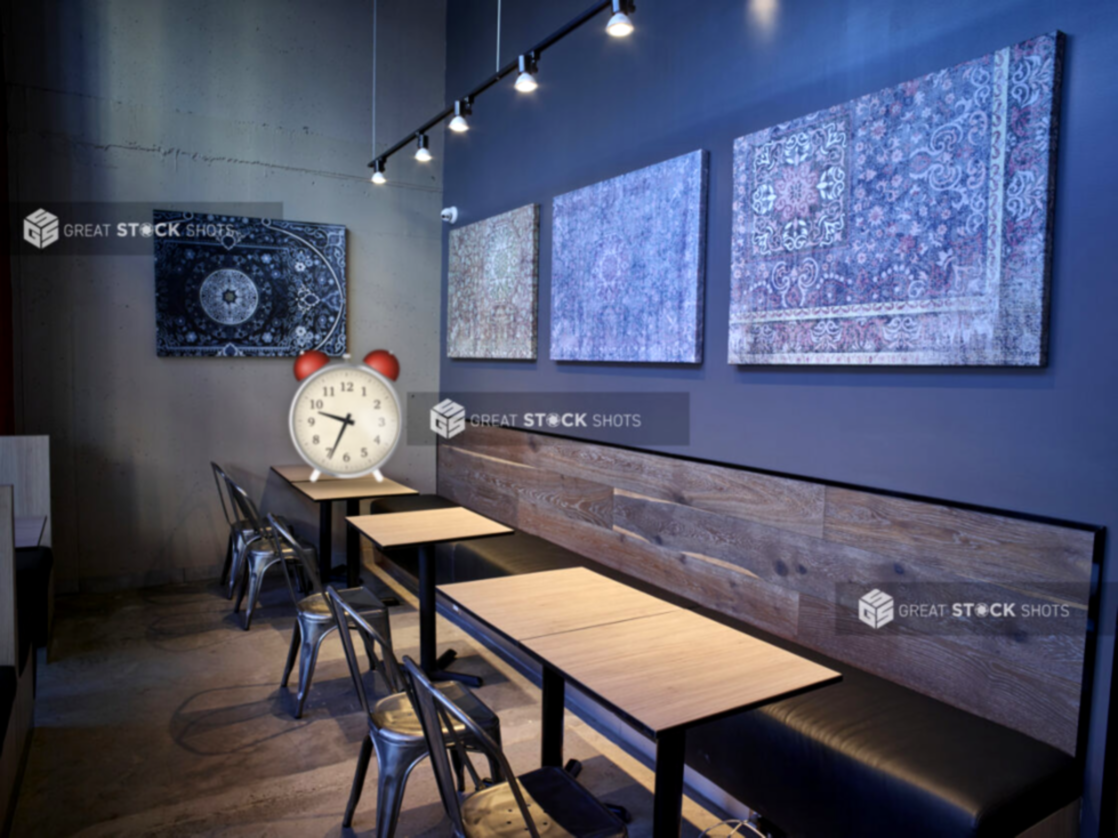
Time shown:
{"hour": 9, "minute": 34}
